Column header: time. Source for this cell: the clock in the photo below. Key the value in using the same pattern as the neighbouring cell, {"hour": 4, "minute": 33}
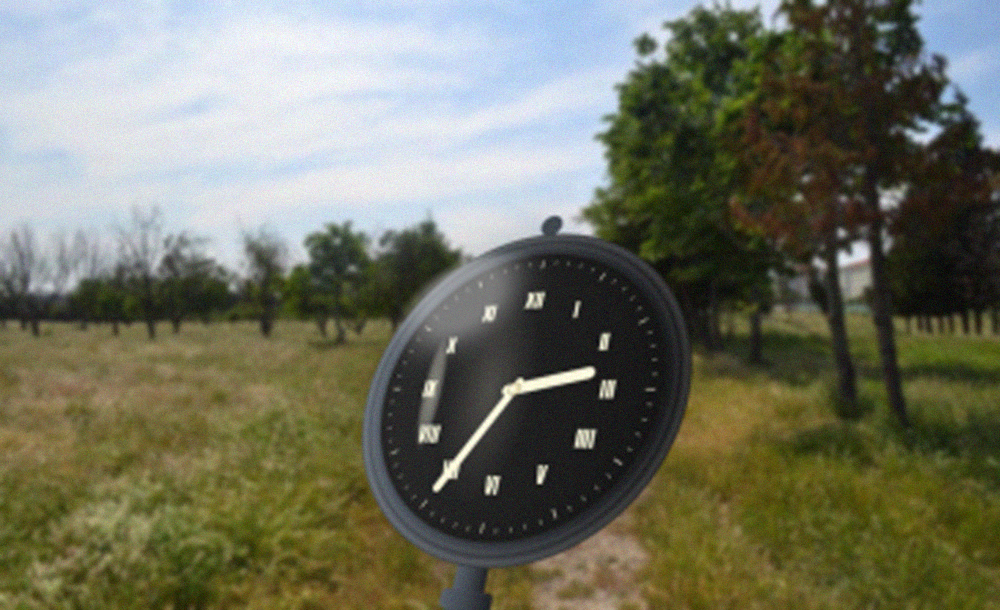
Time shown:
{"hour": 2, "minute": 35}
